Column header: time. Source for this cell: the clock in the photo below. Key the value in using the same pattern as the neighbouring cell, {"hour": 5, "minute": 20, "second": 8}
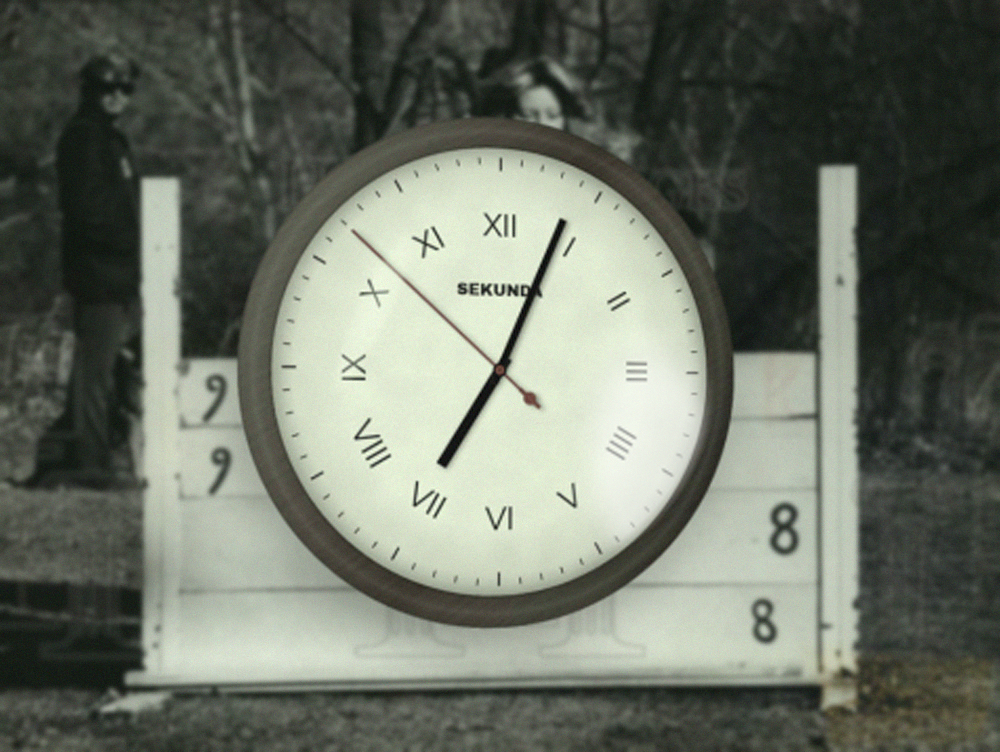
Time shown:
{"hour": 7, "minute": 3, "second": 52}
